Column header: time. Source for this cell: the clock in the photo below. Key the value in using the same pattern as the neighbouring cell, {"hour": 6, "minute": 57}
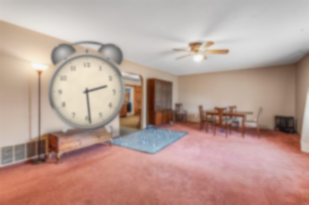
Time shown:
{"hour": 2, "minute": 29}
